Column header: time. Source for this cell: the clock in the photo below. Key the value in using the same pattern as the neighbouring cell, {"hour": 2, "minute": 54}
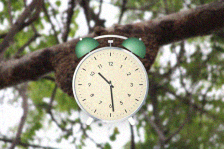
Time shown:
{"hour": 10, "minute": 29}
